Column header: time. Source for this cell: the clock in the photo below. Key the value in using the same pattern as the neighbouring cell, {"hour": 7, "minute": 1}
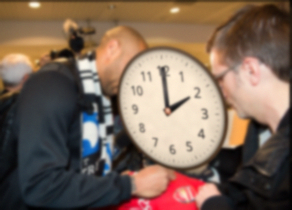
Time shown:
{"hour": 2, "minute": 0}
